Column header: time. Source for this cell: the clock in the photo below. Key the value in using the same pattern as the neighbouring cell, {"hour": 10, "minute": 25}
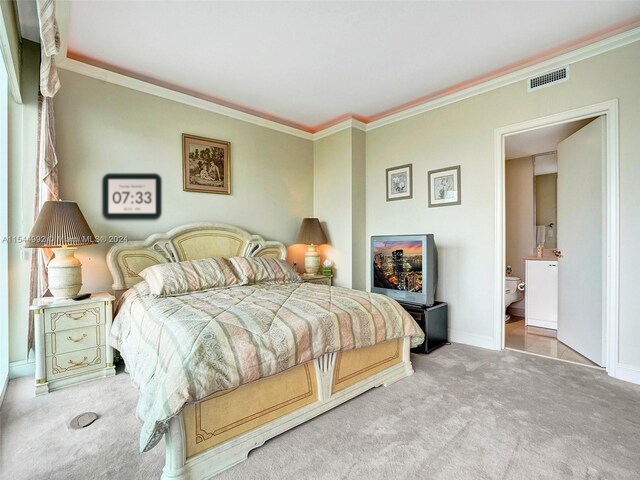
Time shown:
{"hour": 7, "minute": 33}
